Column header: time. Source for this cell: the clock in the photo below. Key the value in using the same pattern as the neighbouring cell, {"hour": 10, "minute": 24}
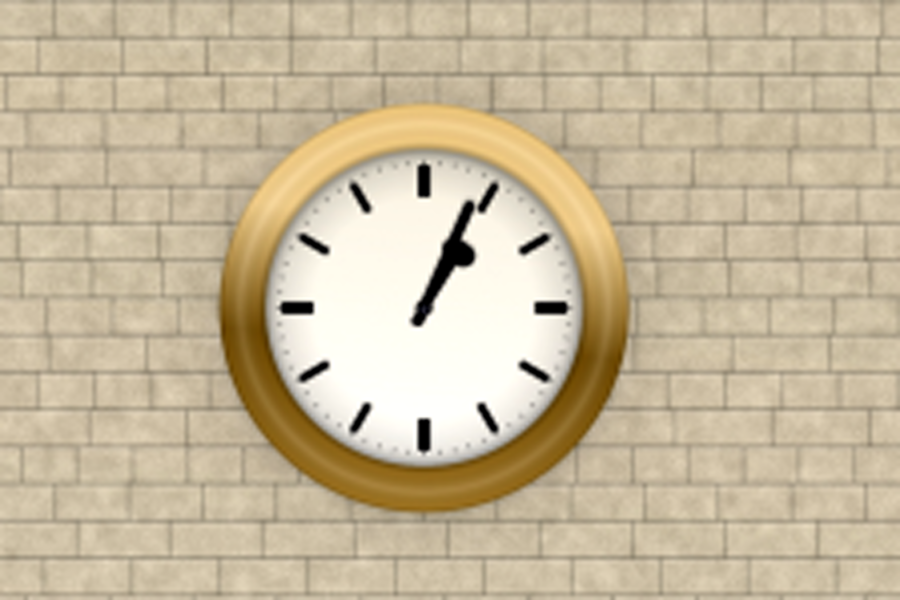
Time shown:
{"hour": 1, "minute": 4}
